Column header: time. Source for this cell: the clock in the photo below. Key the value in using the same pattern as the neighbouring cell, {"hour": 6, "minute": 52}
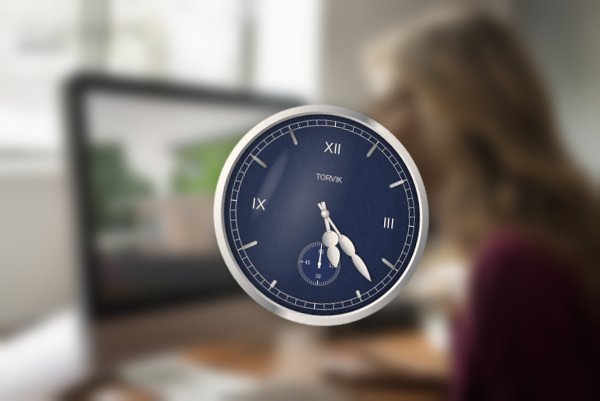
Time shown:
{"hour": 5, "minute": 23}
